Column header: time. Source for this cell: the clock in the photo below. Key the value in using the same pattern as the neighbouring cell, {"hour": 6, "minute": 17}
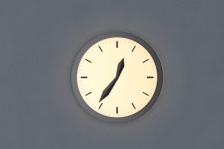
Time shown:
{"hour": 12, "minute": 36}
